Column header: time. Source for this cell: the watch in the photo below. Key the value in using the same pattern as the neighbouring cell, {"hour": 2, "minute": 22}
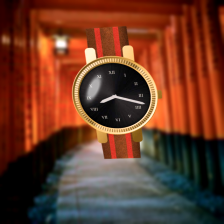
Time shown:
{"hour": 8, "minute": 18}
